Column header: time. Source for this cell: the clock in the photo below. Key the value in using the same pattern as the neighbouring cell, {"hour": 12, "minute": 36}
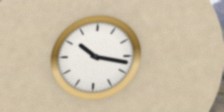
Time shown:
{"hour": 10, "minute": 17}
